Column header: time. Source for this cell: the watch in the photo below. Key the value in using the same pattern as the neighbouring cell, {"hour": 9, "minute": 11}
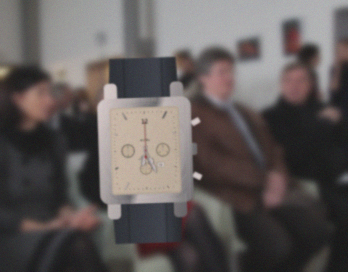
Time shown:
{"hour": 6, "minute": 26}
